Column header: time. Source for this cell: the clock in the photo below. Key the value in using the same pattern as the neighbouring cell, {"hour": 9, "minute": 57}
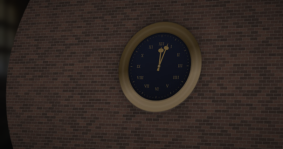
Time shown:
{"hour": 12, "minute": 3}
